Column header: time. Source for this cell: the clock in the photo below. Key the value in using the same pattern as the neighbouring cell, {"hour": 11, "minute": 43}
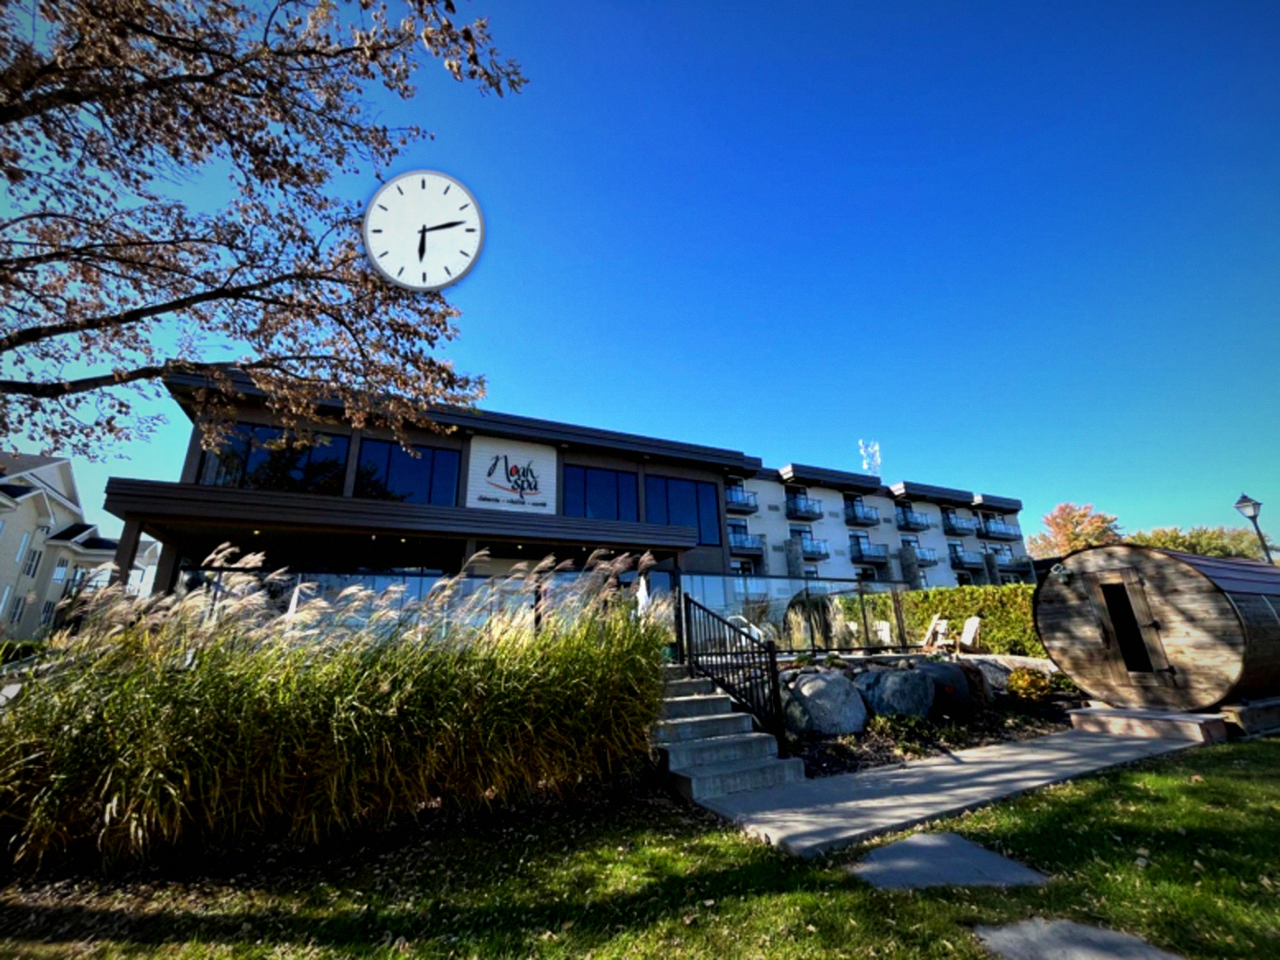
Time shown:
{"hour": 6, "minute": 13}
